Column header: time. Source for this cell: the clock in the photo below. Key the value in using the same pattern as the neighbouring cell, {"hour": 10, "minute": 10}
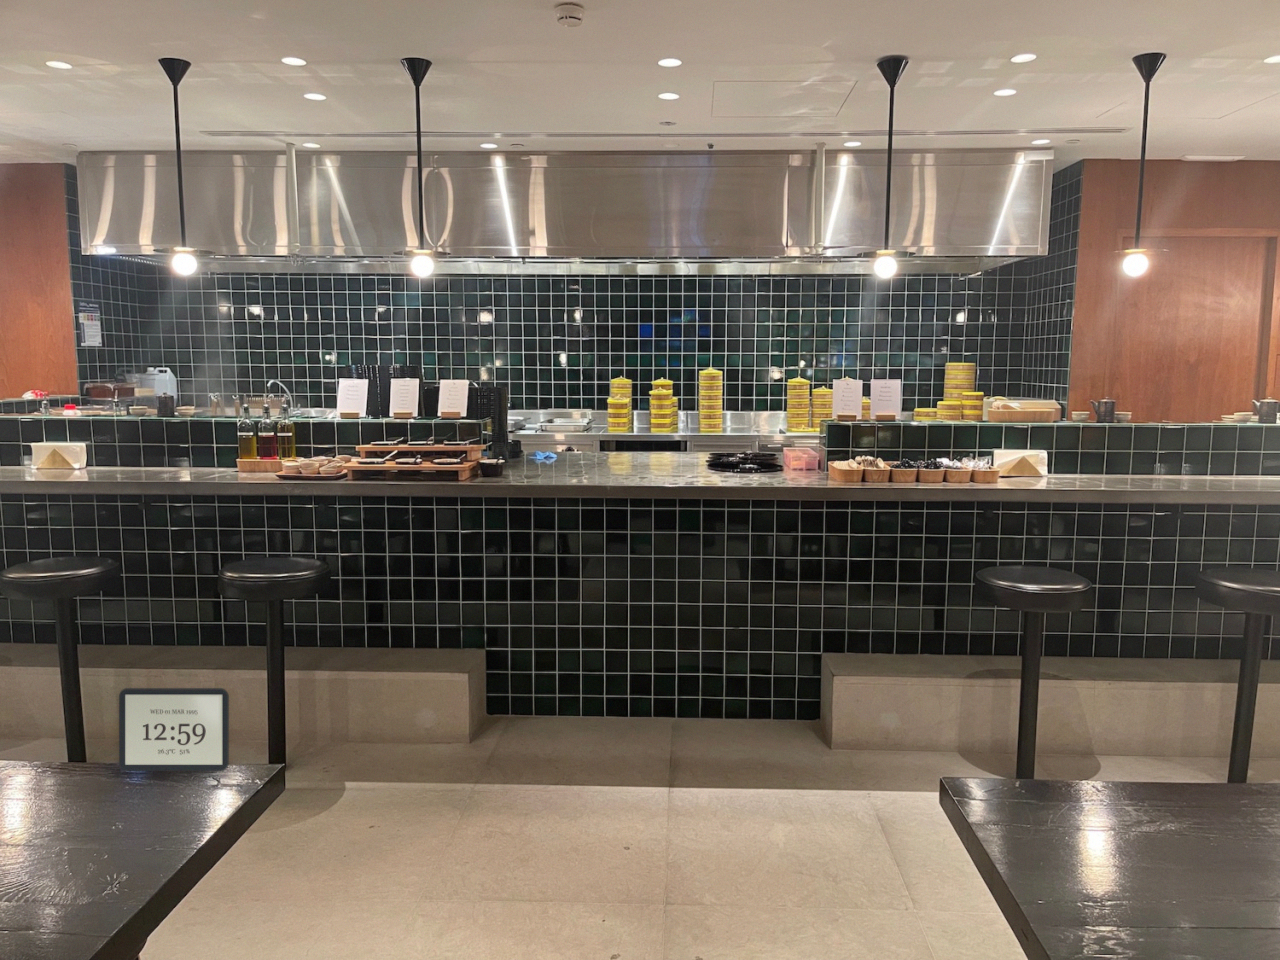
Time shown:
{"hour": 12, "minute": 59}
